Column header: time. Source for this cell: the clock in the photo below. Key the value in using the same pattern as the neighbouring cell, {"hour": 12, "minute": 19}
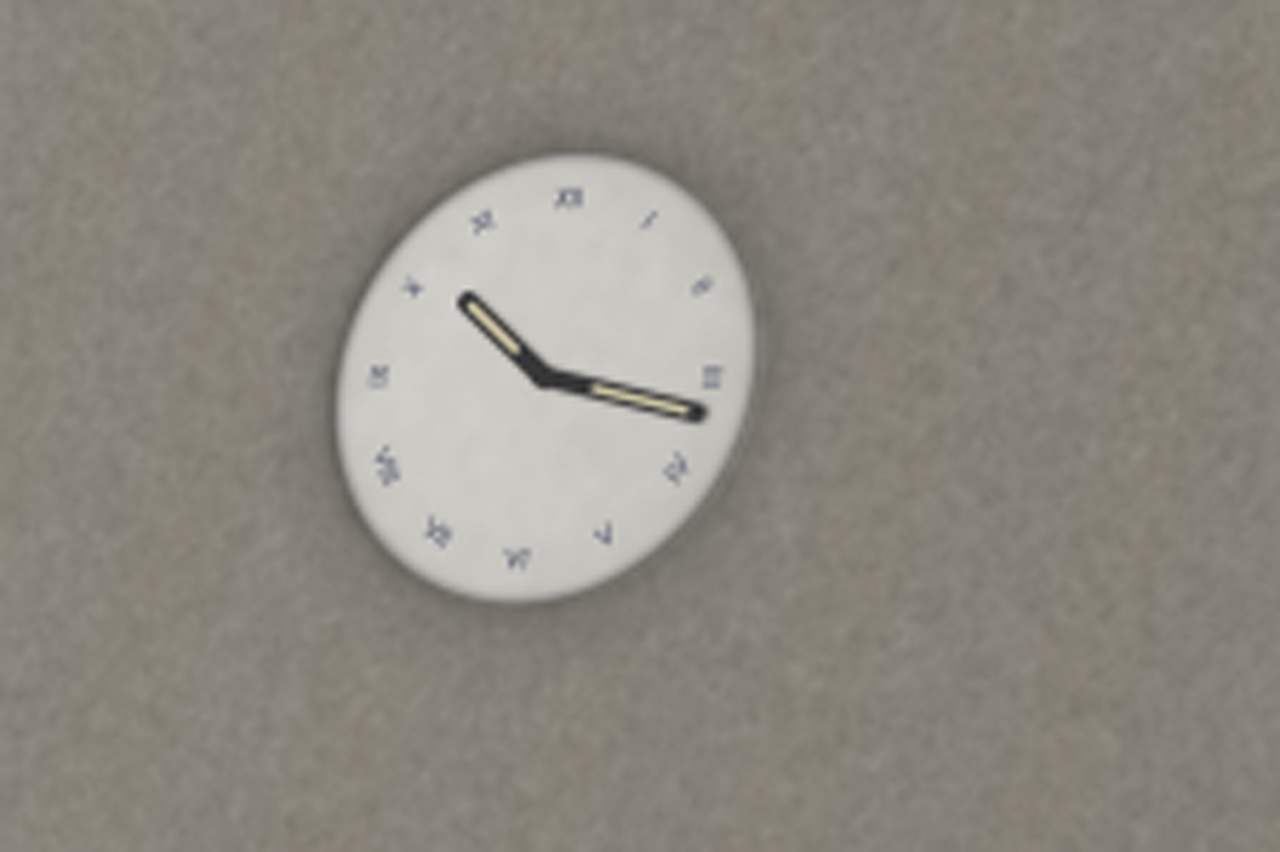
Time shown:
{"hour": 10, "minute": 17}
